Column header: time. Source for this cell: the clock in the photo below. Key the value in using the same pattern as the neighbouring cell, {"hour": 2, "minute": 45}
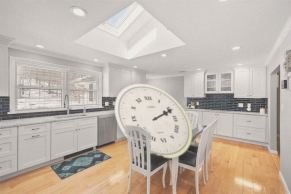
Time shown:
{"hour": 2, "minute": 11}
